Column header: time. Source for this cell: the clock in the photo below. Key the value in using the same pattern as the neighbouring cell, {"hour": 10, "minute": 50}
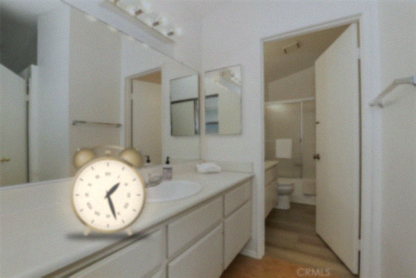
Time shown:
{"hour": 1, "minute": 27}
